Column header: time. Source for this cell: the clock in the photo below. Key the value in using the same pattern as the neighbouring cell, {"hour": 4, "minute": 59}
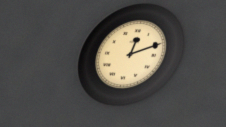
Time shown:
{"hour": 12, "minute": 11}
